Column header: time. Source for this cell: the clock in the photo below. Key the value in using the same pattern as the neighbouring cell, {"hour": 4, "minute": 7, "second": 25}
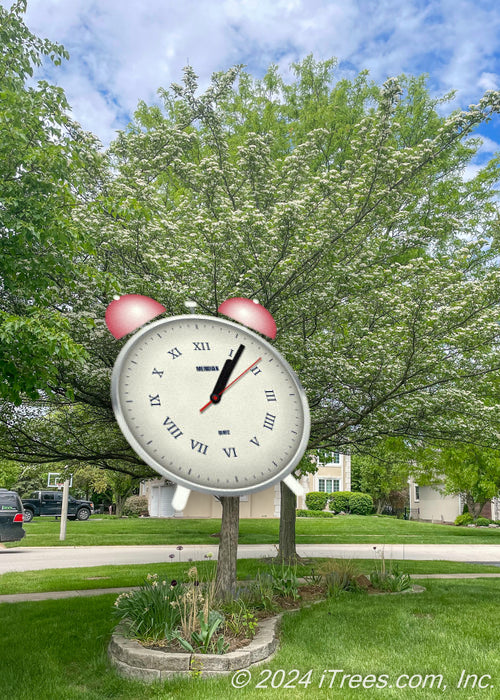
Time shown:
{"hour": 1, "minute": 6, "second": 9}
